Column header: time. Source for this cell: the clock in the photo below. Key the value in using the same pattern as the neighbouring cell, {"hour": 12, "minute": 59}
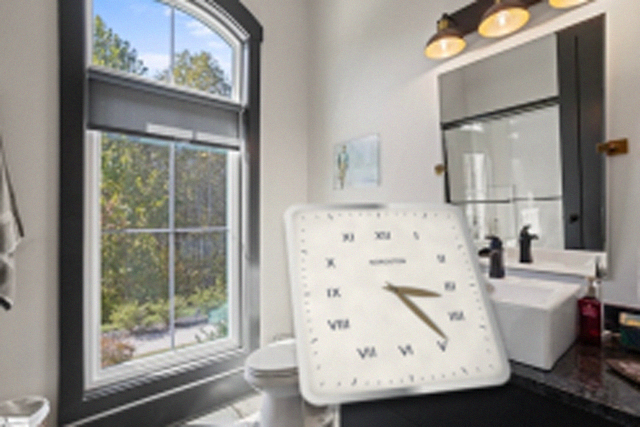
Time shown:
{"hour": 3, "minute": 24}
